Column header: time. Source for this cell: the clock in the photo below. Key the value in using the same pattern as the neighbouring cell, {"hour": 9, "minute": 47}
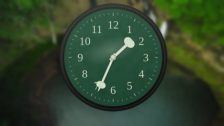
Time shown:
{"hour": 1, "minute": 34}
